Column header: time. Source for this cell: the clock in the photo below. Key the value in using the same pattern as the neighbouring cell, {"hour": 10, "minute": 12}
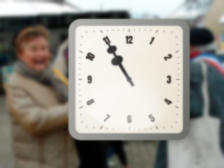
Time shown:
{"hour": 10, "minute": 55}
